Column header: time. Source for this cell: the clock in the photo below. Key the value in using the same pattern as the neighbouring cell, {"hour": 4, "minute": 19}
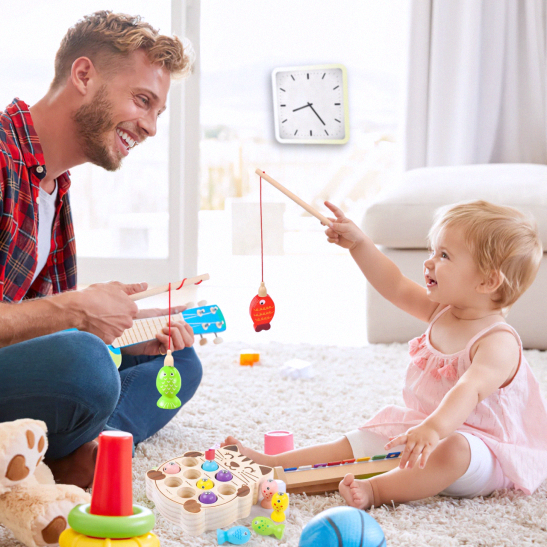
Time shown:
{"hour": 8, "minute": 24}
